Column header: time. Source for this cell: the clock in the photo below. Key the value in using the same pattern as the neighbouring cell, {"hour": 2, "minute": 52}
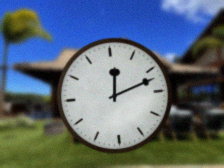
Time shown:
{"hour": 12, "minute": 12}
